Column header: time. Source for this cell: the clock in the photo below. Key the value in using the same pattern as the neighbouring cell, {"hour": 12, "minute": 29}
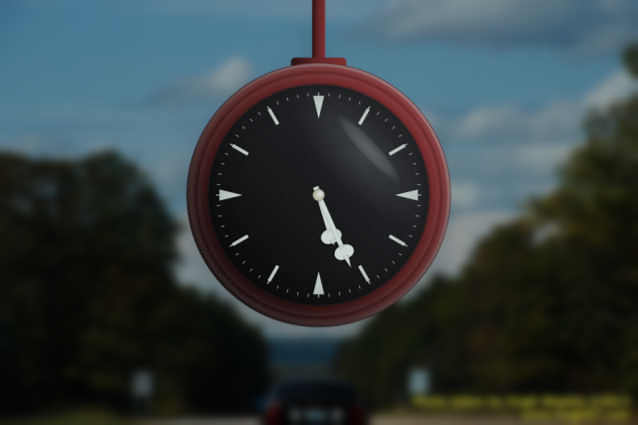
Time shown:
{"hour": 5, "minute": 26}
